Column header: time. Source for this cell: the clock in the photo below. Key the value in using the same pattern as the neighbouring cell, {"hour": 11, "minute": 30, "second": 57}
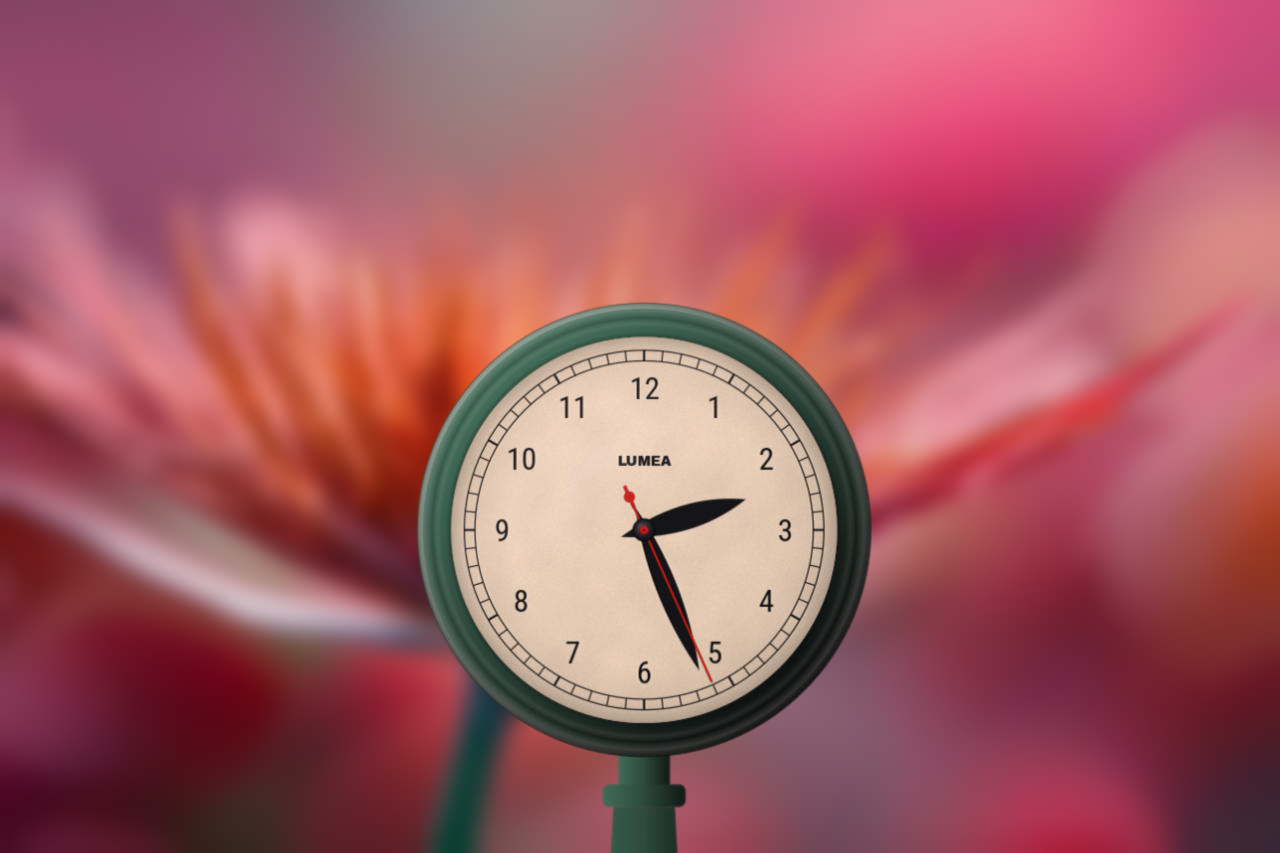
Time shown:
{"hour": 2, "minute": 26, "second": 26}
